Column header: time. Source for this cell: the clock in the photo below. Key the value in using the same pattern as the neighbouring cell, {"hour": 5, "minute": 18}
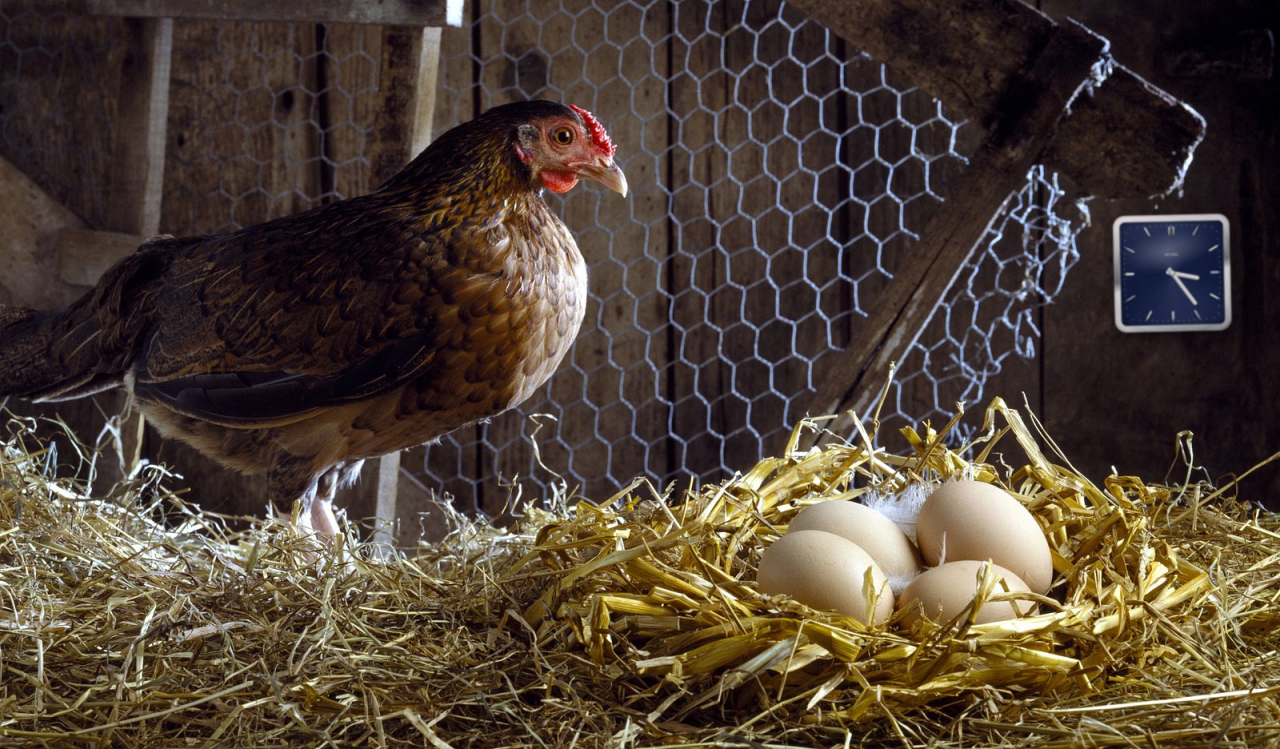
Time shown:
{"hour": 3, "minute": 24}
